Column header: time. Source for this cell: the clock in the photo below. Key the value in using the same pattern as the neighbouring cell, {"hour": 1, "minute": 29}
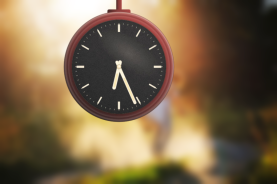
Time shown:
{"hour": 6, "minute": 26}
